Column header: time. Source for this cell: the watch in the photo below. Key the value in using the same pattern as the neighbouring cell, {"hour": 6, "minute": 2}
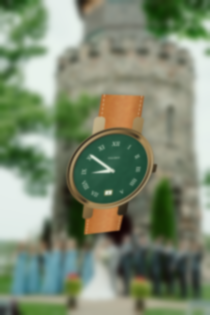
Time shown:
{"hour": 8, "minute": 51}
